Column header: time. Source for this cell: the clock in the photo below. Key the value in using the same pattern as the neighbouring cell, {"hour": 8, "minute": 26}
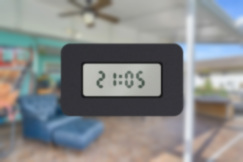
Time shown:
{"hour": 21, "minute": 5}
